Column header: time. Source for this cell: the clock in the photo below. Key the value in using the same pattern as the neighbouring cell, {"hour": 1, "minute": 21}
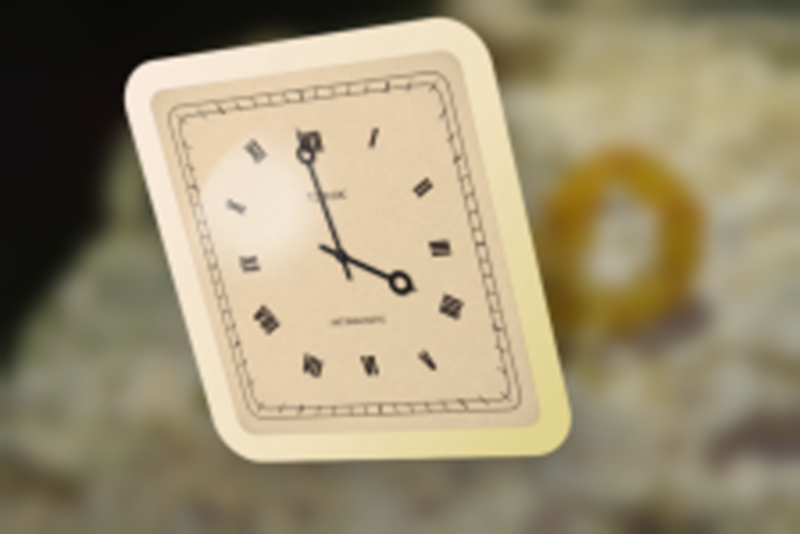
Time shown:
{"hour": 3, "minute": 59}
